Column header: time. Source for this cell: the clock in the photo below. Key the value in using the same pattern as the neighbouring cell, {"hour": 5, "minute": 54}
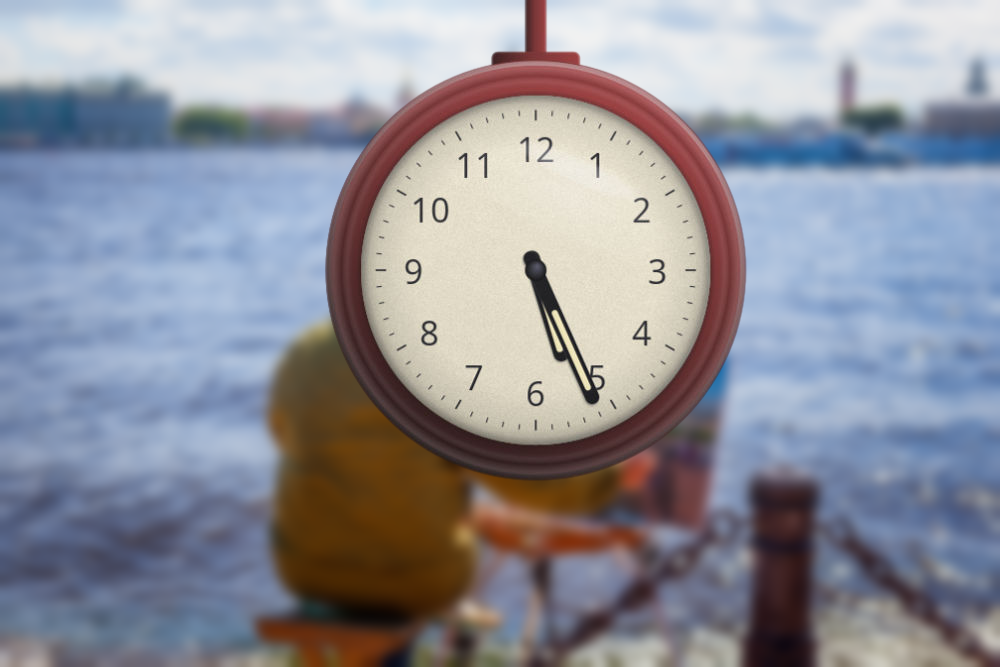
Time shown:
{"hour": 5, "minute": 26}
